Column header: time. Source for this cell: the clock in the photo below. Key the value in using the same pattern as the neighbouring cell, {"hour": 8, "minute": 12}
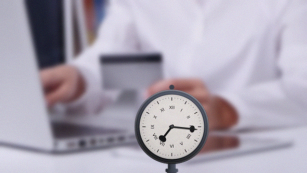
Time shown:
{"hour": 7, "minute": 16}
